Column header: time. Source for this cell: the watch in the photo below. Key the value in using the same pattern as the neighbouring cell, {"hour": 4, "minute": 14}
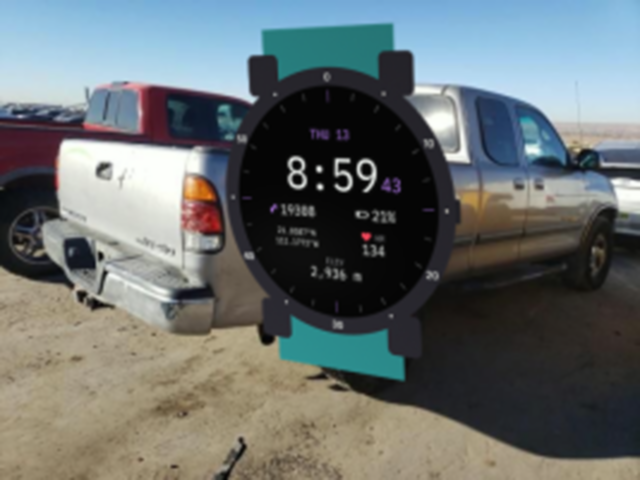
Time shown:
{"hour": 8, "minute": 59}
